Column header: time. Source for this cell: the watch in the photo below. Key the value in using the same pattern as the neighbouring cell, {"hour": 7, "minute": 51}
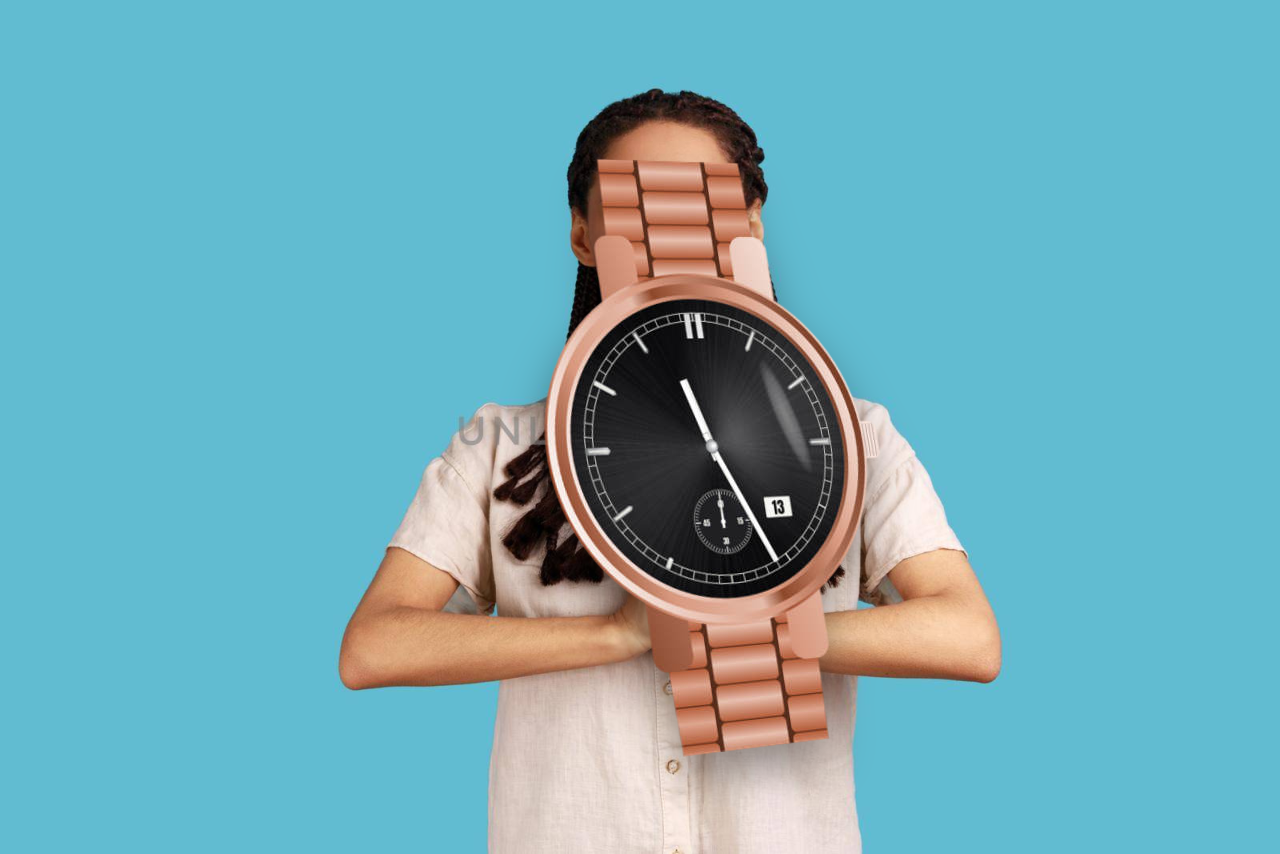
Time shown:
{"hour": 11, "minute": 26}
